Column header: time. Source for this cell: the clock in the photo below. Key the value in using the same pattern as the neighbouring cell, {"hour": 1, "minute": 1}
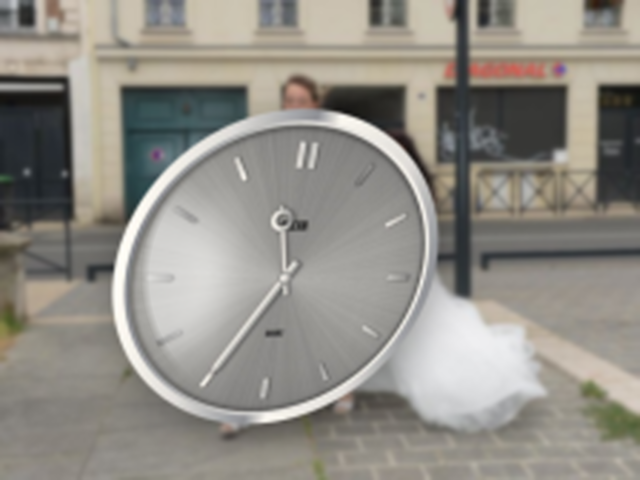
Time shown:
{"hour": 11, "minute": 35}
